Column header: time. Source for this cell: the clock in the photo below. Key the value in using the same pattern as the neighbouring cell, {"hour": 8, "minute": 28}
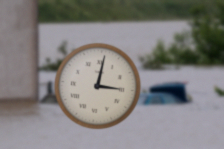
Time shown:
{"hour": 3, "minute": 1}
